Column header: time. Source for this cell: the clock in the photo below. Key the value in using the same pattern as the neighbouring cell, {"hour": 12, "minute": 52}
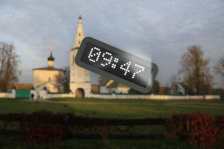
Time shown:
{"hour": 9, "minute": 47}
